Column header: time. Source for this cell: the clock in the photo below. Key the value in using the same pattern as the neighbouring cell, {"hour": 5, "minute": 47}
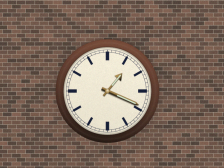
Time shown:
{"hour": 1, "minute": 19}
